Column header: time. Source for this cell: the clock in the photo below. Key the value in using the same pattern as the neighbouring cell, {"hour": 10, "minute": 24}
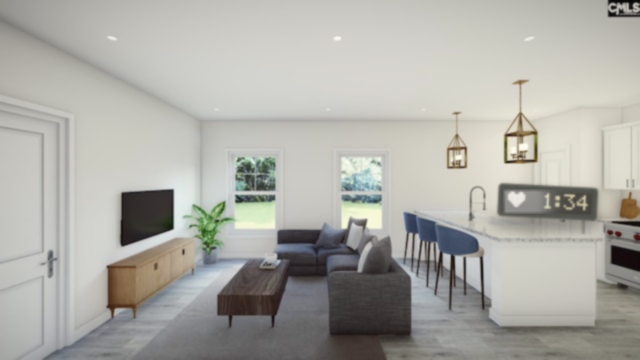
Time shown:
{"hour": 1, "minute": 34}
